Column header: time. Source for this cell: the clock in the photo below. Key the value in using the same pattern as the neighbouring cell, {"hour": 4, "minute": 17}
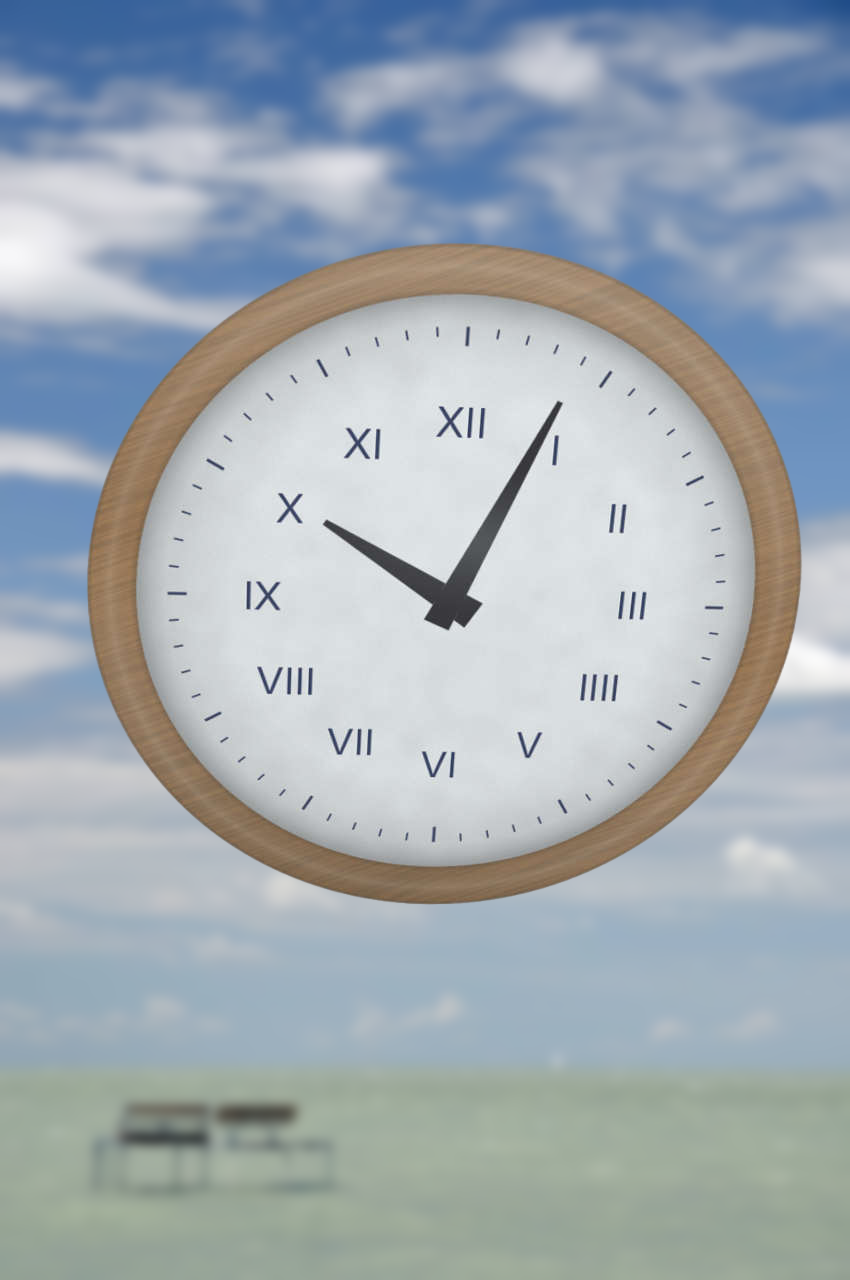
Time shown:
{"hour": 10, "minute": 4}
